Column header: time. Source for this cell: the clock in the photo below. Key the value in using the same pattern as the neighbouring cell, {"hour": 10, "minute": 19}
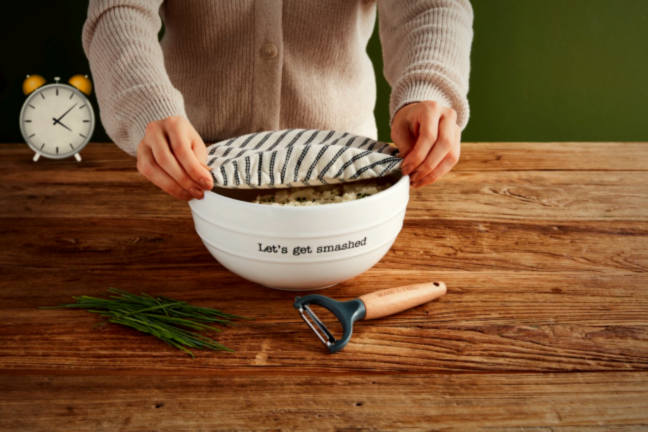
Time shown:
{"hour": 4, "minute": 8}
